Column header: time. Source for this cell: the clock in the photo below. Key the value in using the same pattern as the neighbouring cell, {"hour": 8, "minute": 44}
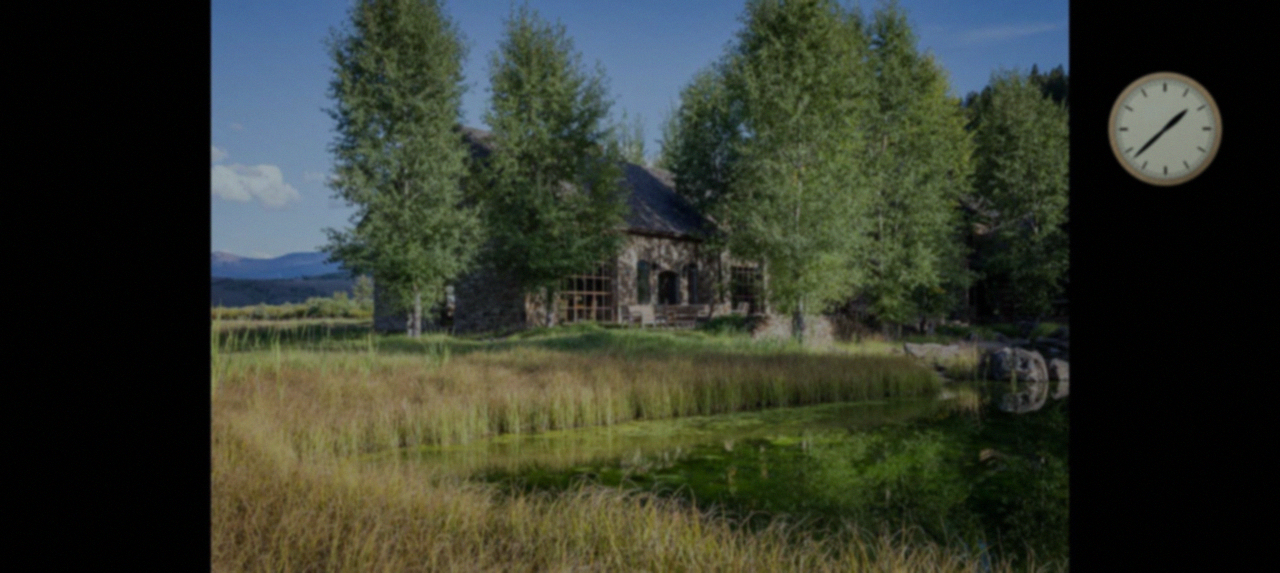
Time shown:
{"hour": 1, "minute": 38}
